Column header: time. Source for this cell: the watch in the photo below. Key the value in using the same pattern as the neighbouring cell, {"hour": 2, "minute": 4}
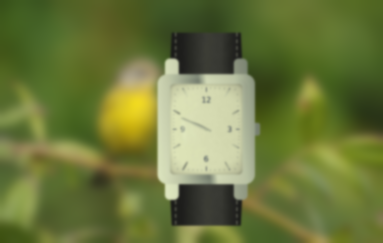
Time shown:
{"hour": 9, "minute": 49}
